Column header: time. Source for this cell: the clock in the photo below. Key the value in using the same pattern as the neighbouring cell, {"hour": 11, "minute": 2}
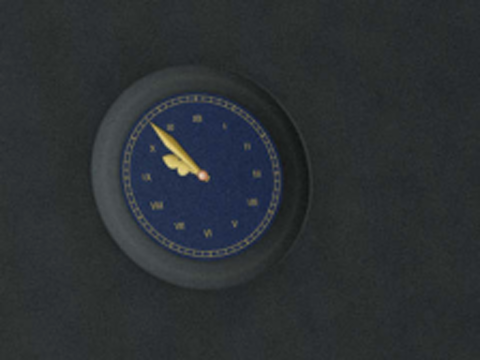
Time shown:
{"hour": 9, "minute": 53}
